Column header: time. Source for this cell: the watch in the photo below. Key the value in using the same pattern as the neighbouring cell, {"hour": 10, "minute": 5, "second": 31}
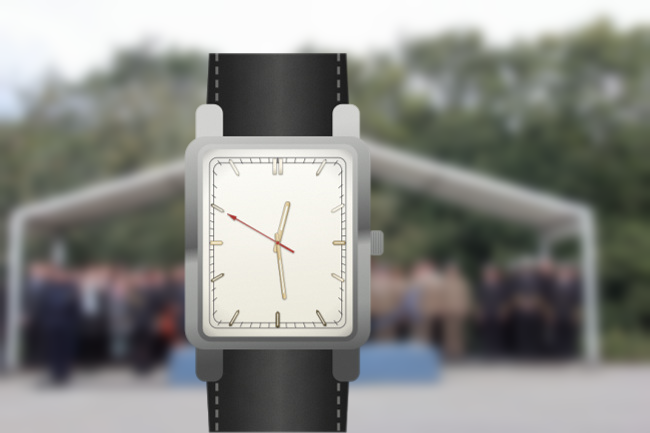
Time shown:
{"hour": 12, "minute": 28, "second": 50}
